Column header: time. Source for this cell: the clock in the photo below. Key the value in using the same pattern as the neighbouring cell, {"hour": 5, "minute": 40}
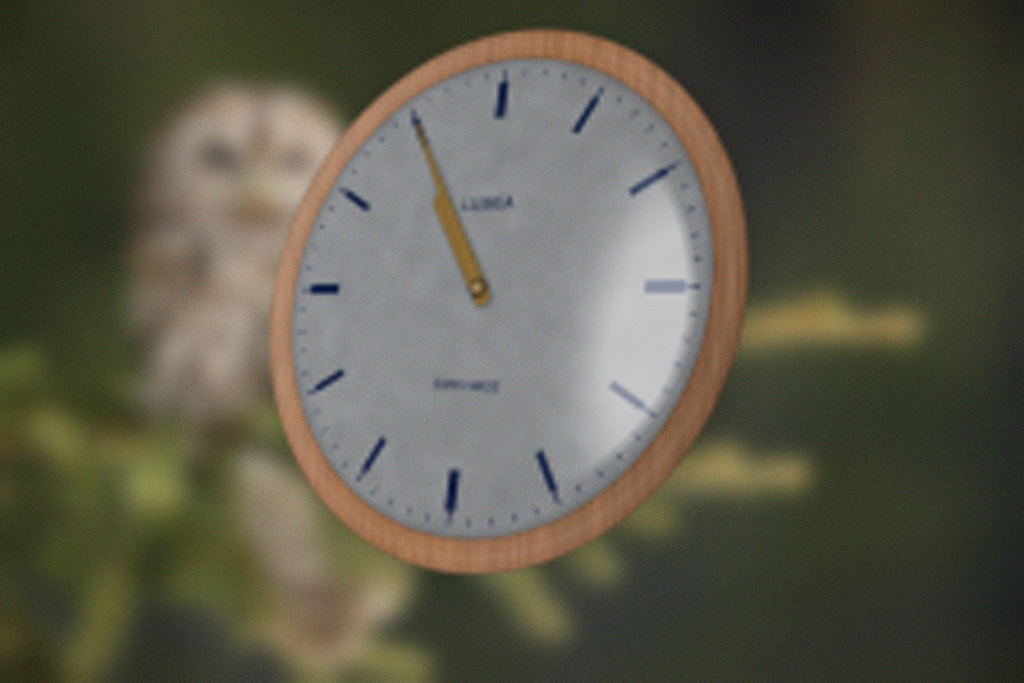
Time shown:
{"hour": 10, "minute": 55}
